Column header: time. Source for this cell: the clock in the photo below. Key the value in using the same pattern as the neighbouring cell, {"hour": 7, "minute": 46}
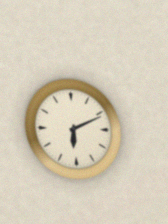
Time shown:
{"hour": 6, "minute": 11}
